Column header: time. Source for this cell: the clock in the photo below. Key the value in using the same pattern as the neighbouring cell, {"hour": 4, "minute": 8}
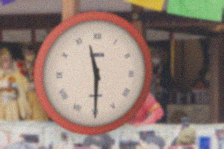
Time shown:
{"hour": 11, "minute": 30}
